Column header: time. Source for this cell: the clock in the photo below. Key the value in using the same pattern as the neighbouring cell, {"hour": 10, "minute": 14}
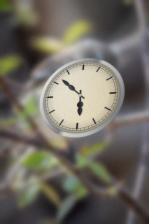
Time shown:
{"hour": 5, "minute": 52}
